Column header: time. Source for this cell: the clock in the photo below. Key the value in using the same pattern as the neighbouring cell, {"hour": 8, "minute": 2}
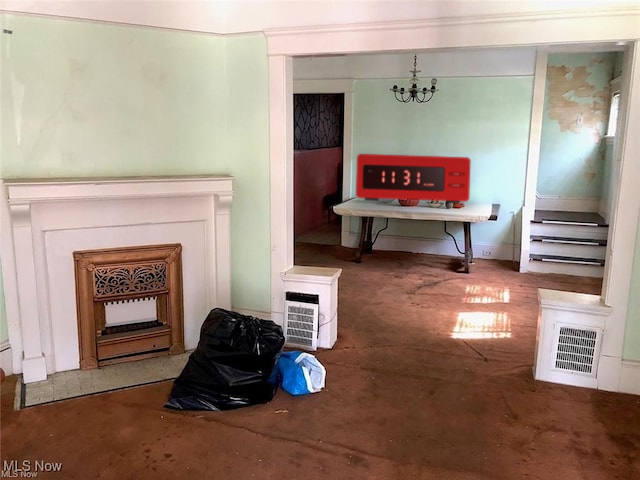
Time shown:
{"hour": 11, "minute": 31}
